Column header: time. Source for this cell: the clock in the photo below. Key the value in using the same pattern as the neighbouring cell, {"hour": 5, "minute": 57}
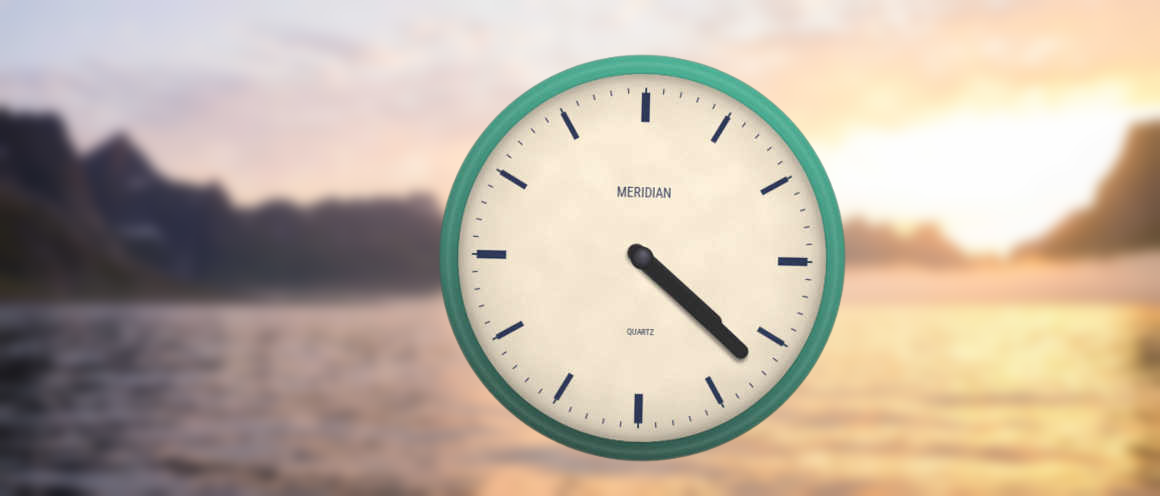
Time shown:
{"hour": 4, "minute": 22}
